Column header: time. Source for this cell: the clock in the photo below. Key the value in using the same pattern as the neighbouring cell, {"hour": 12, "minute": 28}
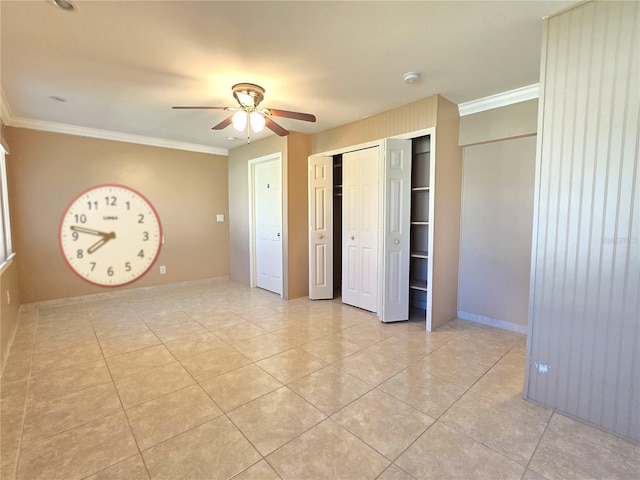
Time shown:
{"hour": 7, "minute": 47}
